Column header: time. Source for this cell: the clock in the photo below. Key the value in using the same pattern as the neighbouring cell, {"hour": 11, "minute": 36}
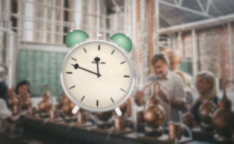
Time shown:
{"hour": 11, "minute": 48}
